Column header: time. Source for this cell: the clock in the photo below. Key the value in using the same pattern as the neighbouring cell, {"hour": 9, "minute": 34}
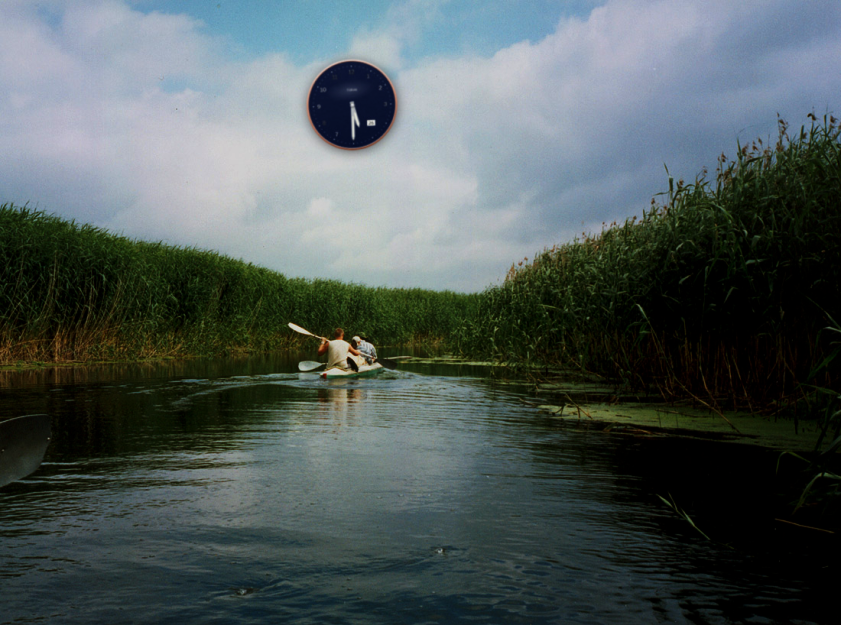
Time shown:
{"hour": 5, "minute": 30}
